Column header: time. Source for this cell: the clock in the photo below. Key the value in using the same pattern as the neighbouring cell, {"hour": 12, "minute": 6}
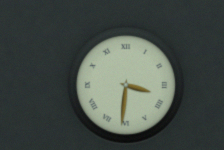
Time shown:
{"hour": 3, "minute": 31}
